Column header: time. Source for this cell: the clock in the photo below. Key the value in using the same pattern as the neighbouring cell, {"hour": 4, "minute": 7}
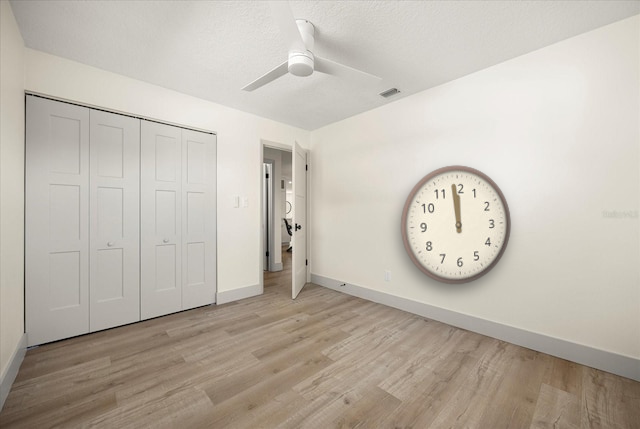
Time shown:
{"hour": 11, "minute": 59}
